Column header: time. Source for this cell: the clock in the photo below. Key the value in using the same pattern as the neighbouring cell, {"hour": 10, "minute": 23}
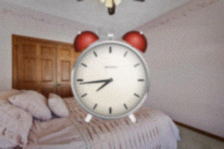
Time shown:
{"hour": 7, "minute": 44}
